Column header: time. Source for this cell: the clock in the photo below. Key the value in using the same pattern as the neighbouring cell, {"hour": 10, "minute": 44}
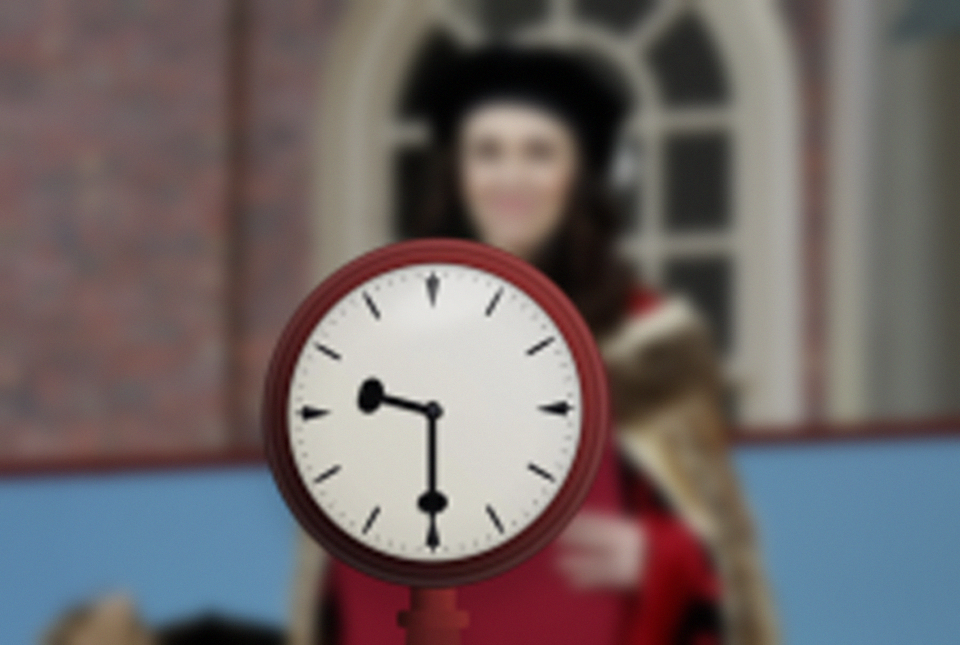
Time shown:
{"hour": 9, "minute": 30}
